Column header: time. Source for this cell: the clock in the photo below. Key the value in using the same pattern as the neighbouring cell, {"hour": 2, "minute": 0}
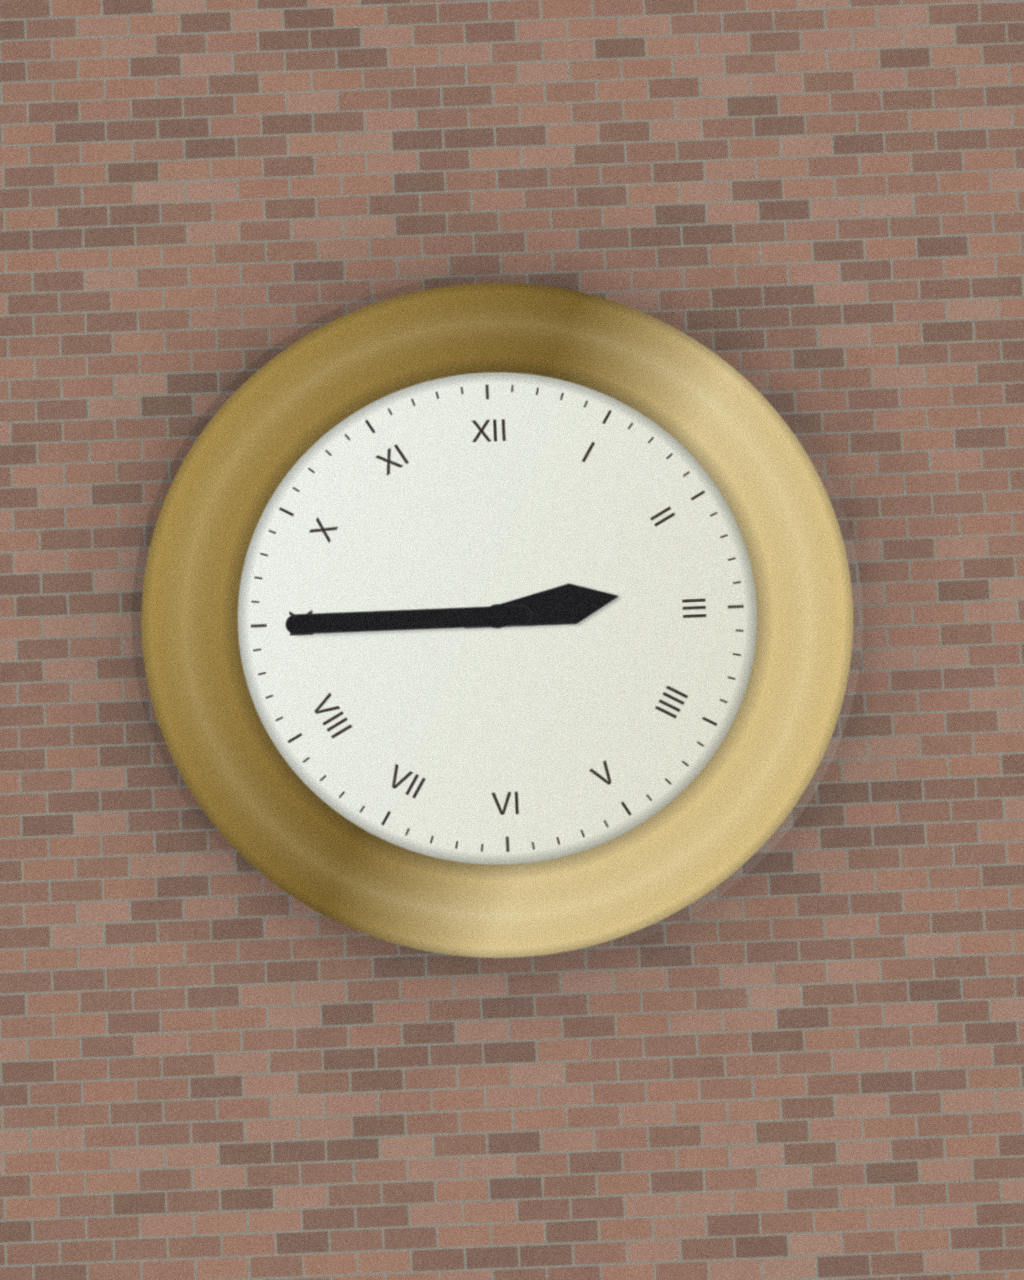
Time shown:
{"hour": 2, "minute": 45}
